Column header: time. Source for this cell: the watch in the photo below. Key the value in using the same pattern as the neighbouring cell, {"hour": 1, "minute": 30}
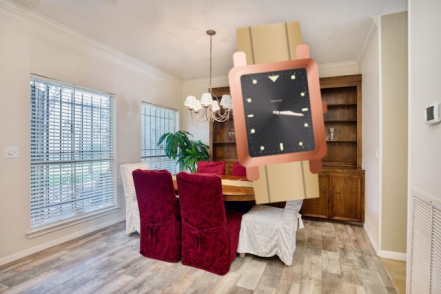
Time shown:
{"hour": 3, "minute": 17}
